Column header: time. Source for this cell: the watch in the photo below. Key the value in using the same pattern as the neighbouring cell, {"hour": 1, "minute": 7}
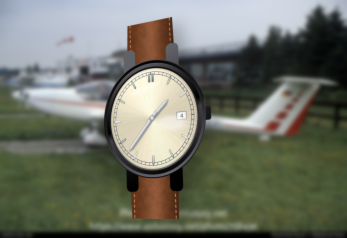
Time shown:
{"hour": 1, "minute": 37}
